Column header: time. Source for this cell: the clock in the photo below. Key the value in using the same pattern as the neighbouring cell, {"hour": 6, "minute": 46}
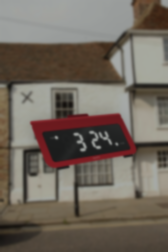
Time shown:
{"hour": 3, "minute": 24}
